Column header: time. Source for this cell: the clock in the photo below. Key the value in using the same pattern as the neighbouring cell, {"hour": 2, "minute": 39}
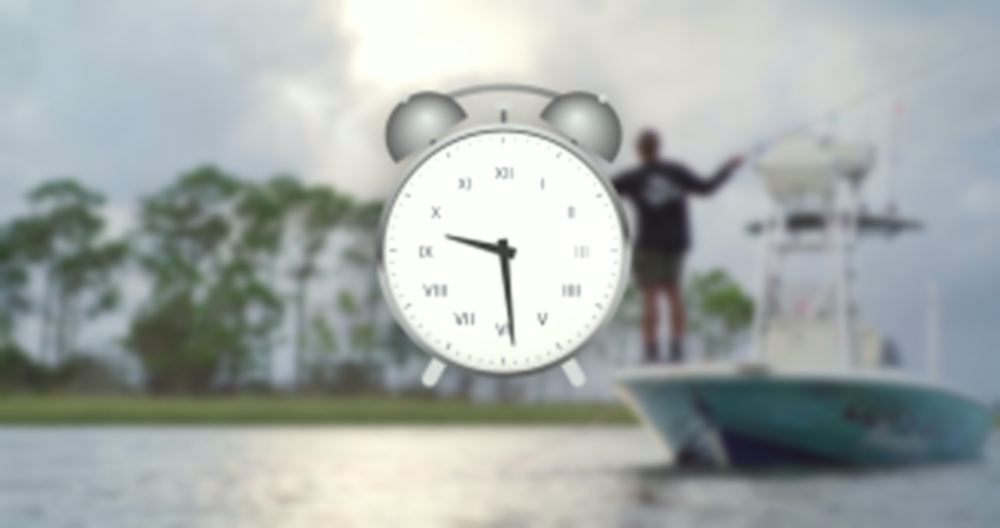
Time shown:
{"hour": 9, "minute": 29}
